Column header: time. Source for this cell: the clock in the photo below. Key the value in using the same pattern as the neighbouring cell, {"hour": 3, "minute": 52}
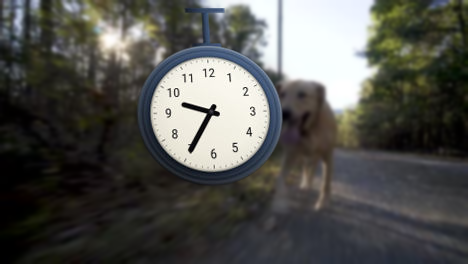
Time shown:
{"hour": 9, "minute": 35}
